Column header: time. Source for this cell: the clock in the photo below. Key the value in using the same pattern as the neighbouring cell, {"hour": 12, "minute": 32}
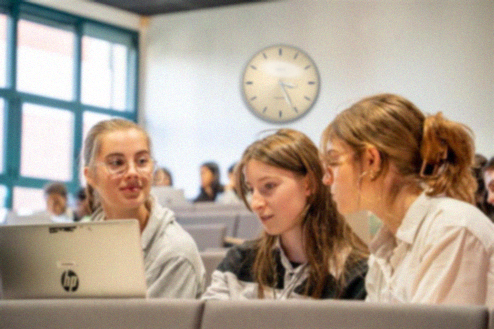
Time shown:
{"hour": 3, "minute": 26}
